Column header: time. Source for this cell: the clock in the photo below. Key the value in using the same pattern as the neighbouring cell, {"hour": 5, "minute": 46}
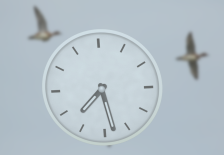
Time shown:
{"hour": 7, "minute": 28}
